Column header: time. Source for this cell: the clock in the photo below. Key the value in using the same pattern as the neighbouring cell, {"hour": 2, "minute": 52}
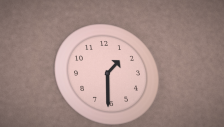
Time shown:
{"hour": 1, "minute": 31}
